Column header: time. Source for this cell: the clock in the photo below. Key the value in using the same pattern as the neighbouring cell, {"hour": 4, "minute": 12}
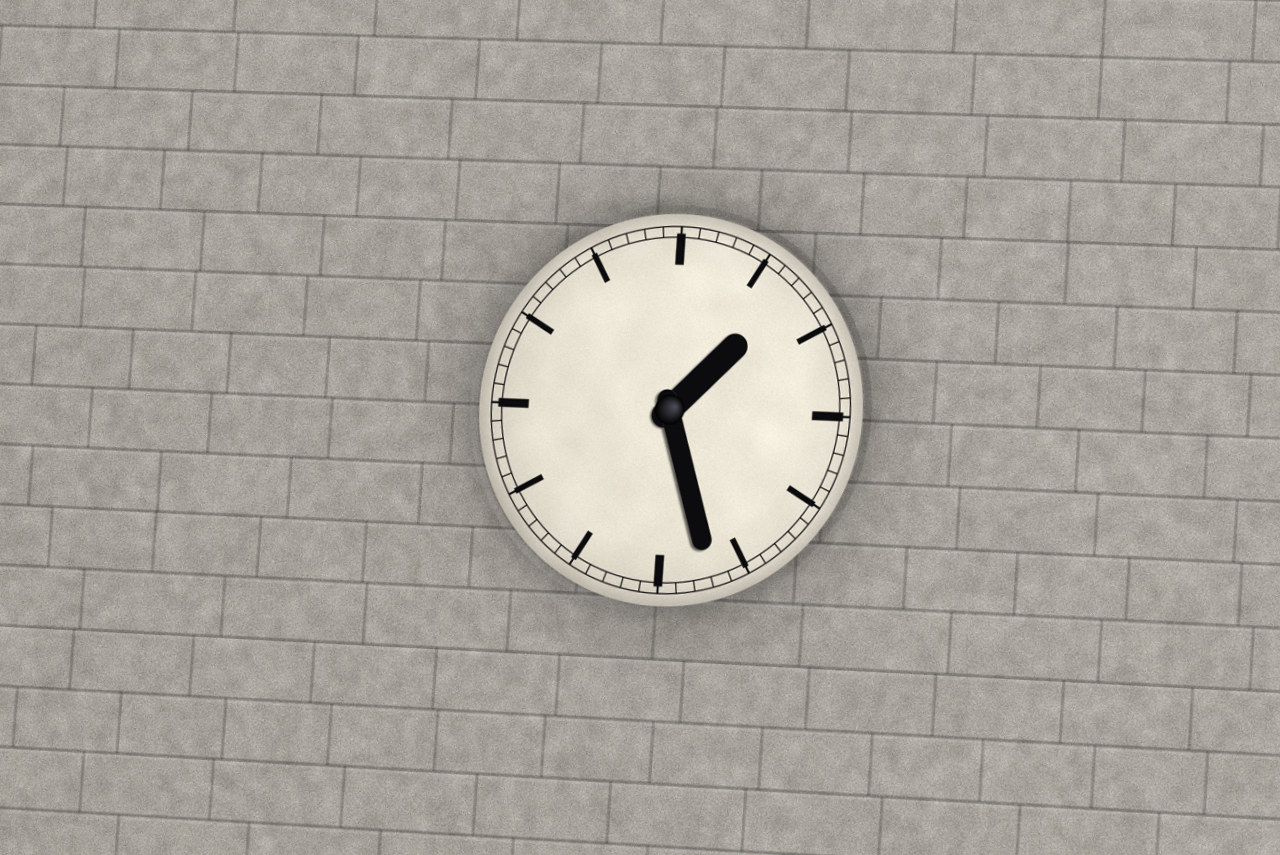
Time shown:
{"hour": 1, "minute": 27}
